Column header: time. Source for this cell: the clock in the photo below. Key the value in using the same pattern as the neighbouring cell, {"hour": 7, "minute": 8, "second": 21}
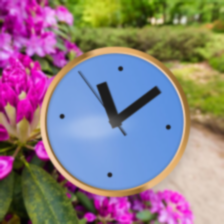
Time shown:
{"hour": 11, "minute": 7, "second": 53}
